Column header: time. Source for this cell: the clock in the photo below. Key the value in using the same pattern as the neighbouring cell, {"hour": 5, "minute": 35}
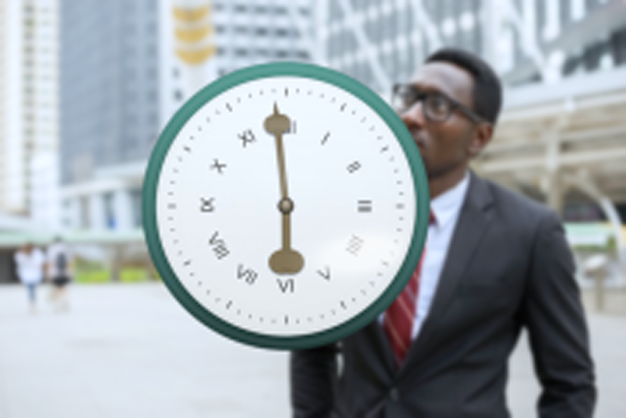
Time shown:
{"hour": 5, "minute": 59}
